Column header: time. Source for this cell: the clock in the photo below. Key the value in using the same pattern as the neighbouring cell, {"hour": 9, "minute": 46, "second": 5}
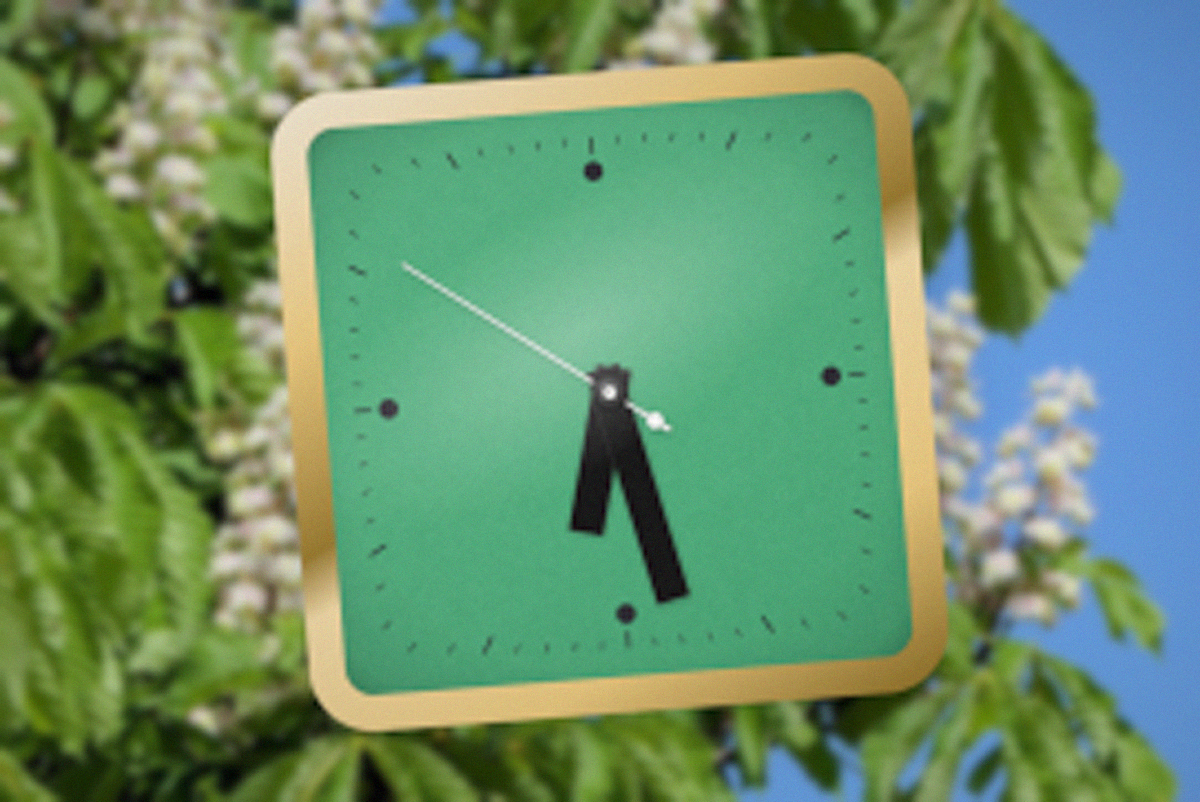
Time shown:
{"hour": 6, "minute": 27, "second": 51}
